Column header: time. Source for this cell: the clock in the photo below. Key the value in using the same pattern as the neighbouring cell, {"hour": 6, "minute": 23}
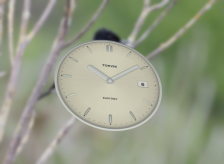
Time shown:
{"hour": 10, "minute": 9}
